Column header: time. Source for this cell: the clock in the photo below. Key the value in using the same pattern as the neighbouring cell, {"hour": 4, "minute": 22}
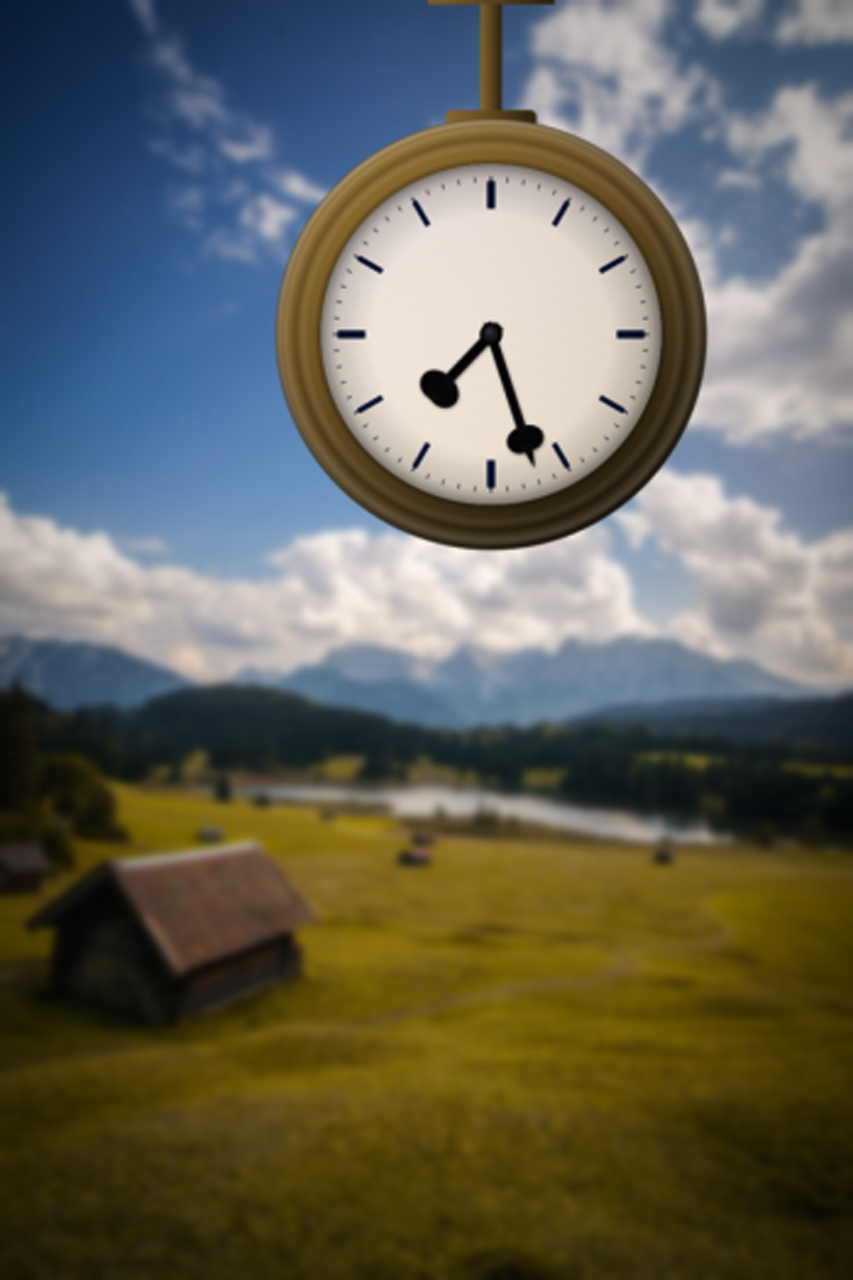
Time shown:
{"hour": 7, "minute": 27}
